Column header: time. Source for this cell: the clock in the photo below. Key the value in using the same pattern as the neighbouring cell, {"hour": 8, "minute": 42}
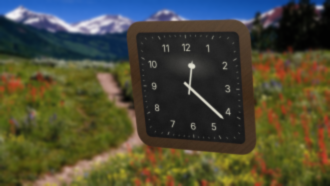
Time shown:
{"hour": 12, "minute": 22}
